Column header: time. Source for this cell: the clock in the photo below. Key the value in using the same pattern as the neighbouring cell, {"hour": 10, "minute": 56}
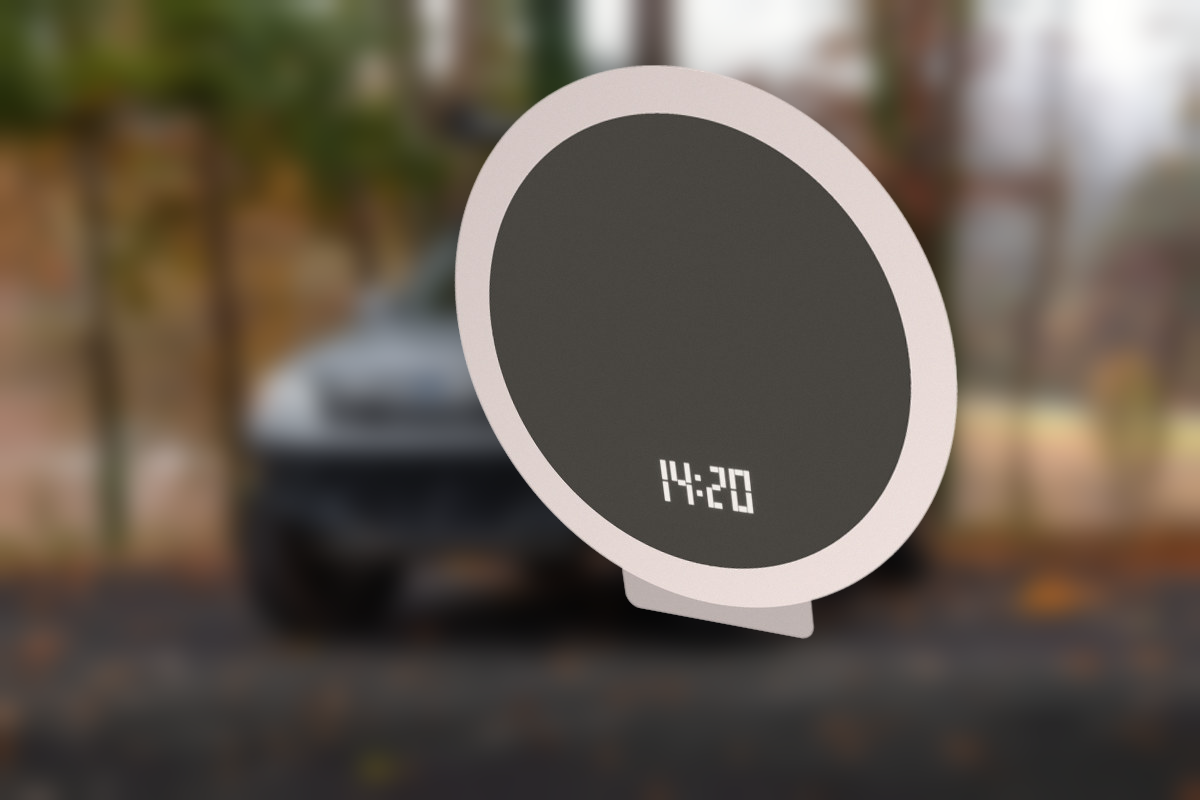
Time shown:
{"hour": 14, "minute": 20}
